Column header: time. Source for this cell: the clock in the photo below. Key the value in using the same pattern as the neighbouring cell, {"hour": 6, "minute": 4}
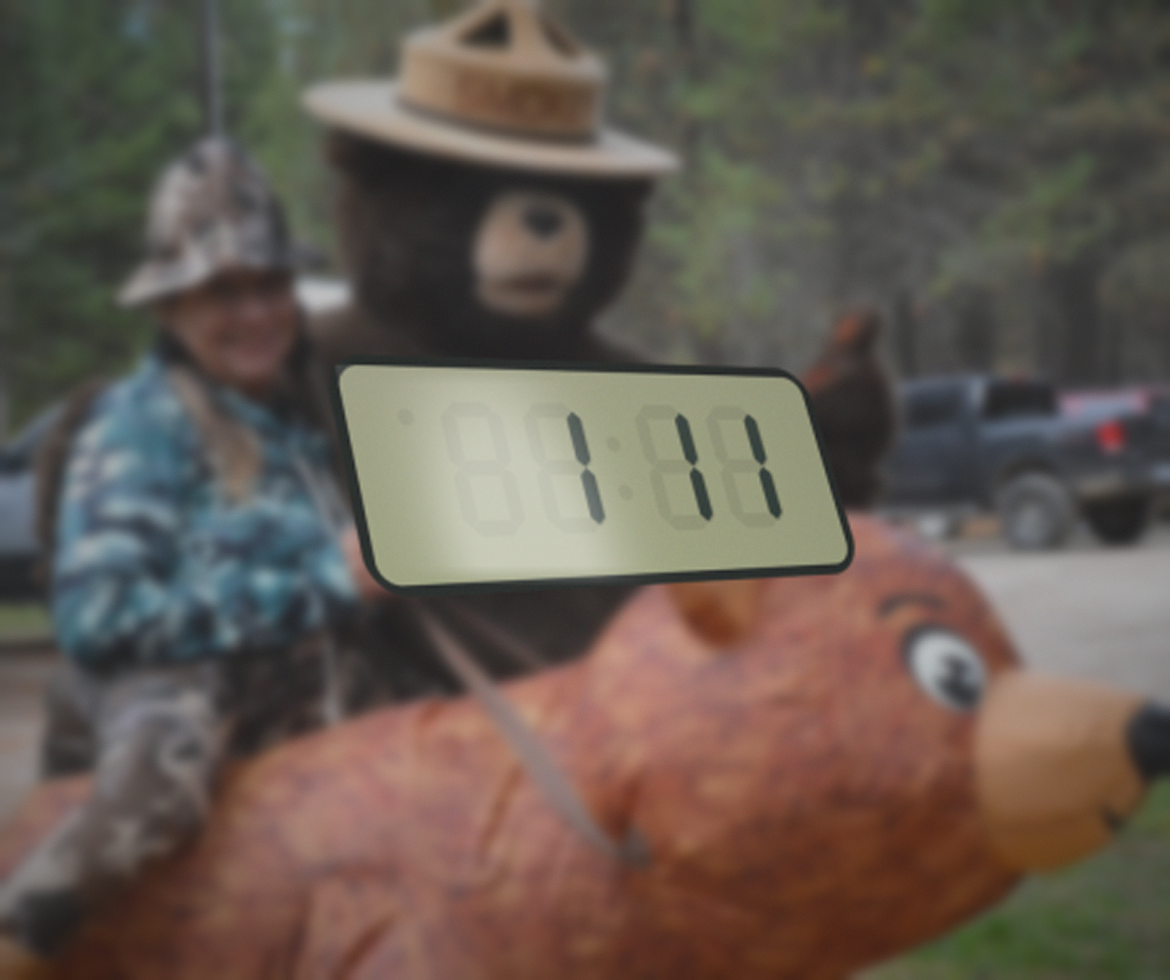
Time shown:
{"hour": 1, "minute": 11}
